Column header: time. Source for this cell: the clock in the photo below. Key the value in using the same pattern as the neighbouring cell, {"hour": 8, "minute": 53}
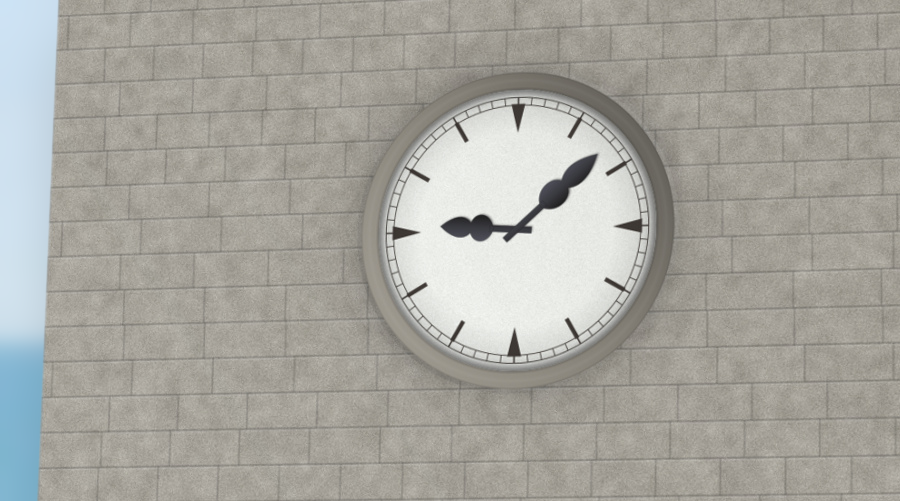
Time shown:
{"hour": 9, "minute": 8}
